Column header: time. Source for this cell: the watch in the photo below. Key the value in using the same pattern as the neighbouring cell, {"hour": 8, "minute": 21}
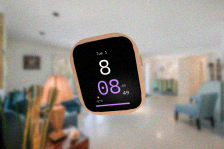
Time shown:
{"hour": 8, "minute": 8}
